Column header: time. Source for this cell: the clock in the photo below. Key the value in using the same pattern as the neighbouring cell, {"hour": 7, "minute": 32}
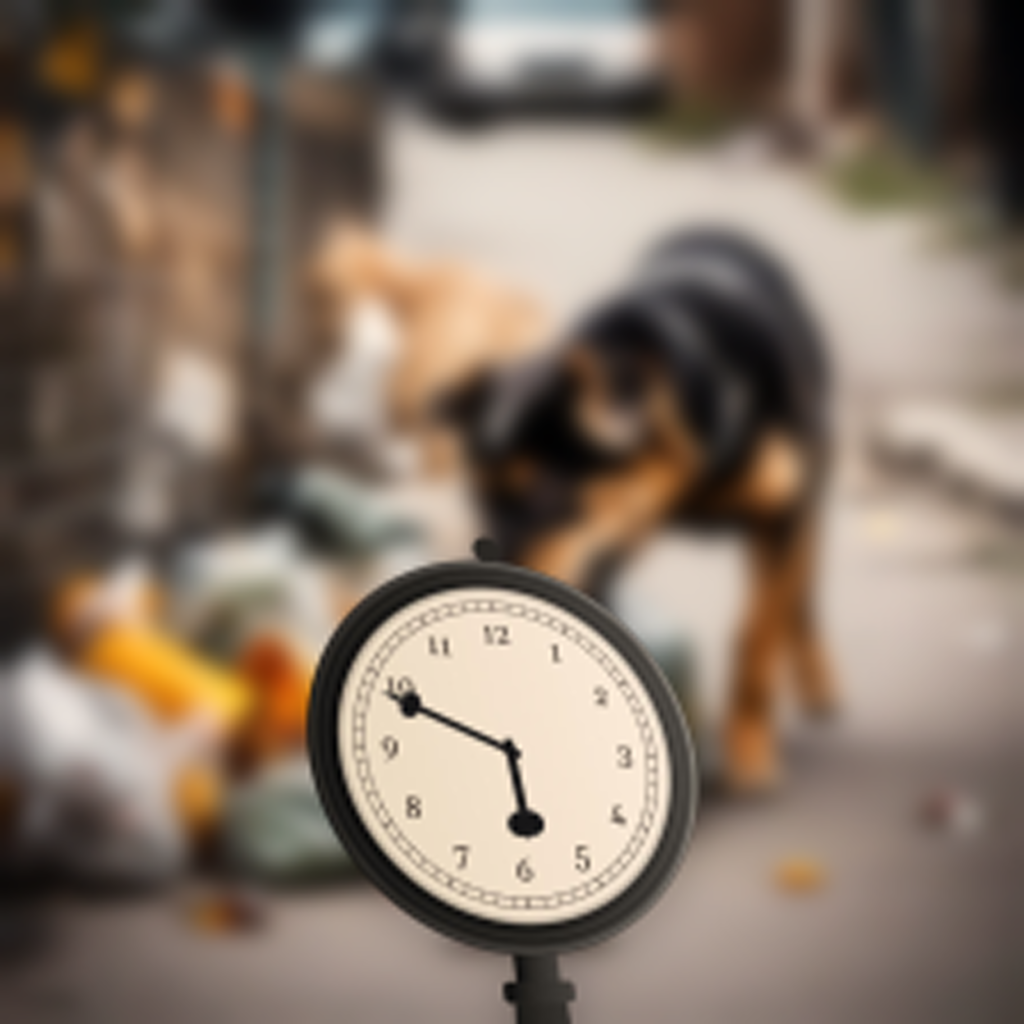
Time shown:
{"hour": 5, "minute": 49}
